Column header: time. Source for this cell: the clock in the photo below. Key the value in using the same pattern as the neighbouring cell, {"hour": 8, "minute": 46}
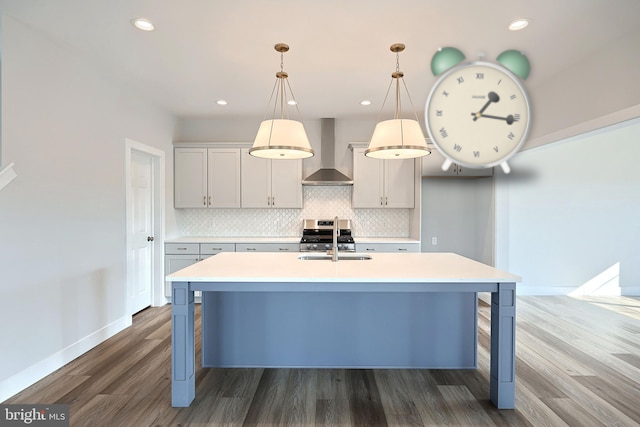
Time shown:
{"hour": 1, "minute": 16}
